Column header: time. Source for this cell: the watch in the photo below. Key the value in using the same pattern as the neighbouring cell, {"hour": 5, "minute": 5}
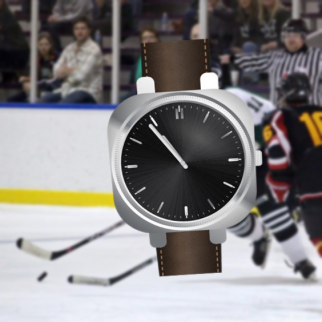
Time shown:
{"hour": 10, "minute": 54}
